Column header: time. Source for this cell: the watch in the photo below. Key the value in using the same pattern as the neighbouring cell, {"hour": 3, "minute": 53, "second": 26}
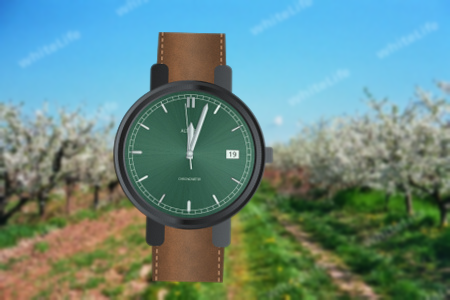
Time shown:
{"hour": 12, "minute": 2, "second": 59}
